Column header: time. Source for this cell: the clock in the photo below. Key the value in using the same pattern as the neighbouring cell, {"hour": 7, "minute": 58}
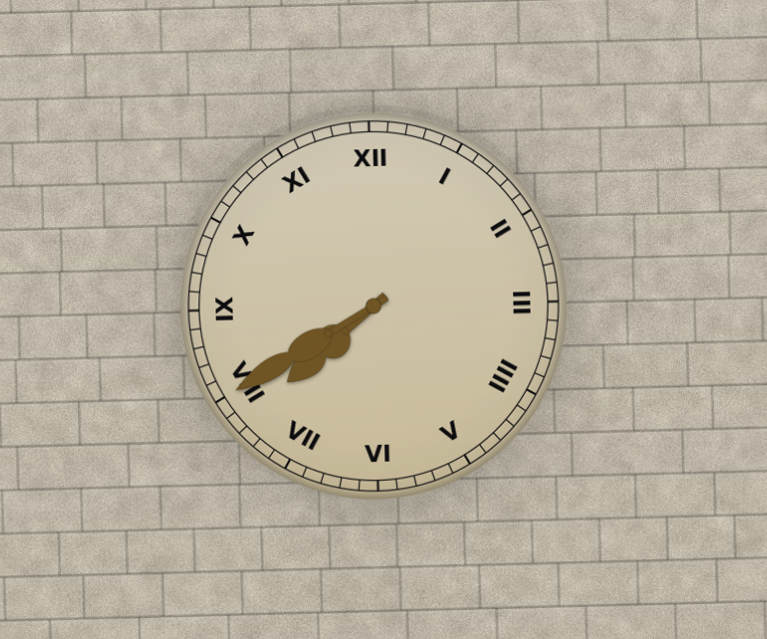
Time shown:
{"hour": 7, "minute": 40}
